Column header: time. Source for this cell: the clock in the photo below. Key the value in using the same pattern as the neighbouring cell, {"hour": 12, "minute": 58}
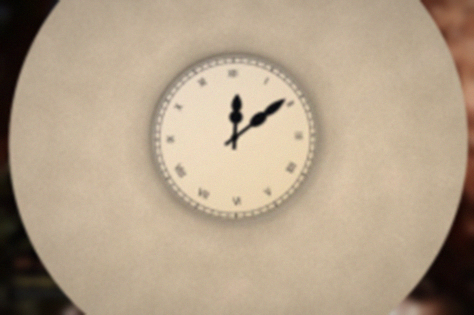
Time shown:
{"hour": 12, "minute": 9}
